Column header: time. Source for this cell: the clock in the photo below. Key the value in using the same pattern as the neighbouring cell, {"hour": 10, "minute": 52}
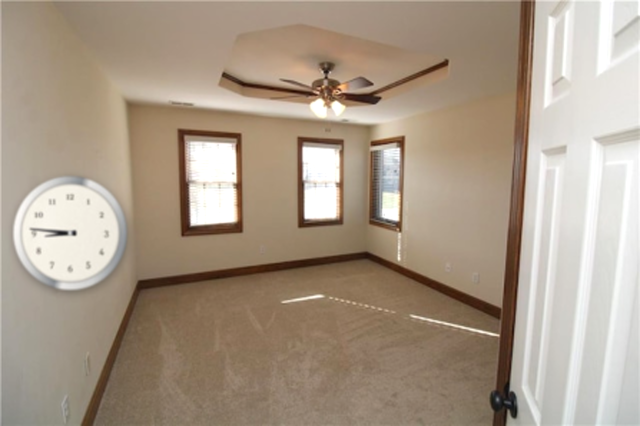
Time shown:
{"hour": 8, "minute": 46}
